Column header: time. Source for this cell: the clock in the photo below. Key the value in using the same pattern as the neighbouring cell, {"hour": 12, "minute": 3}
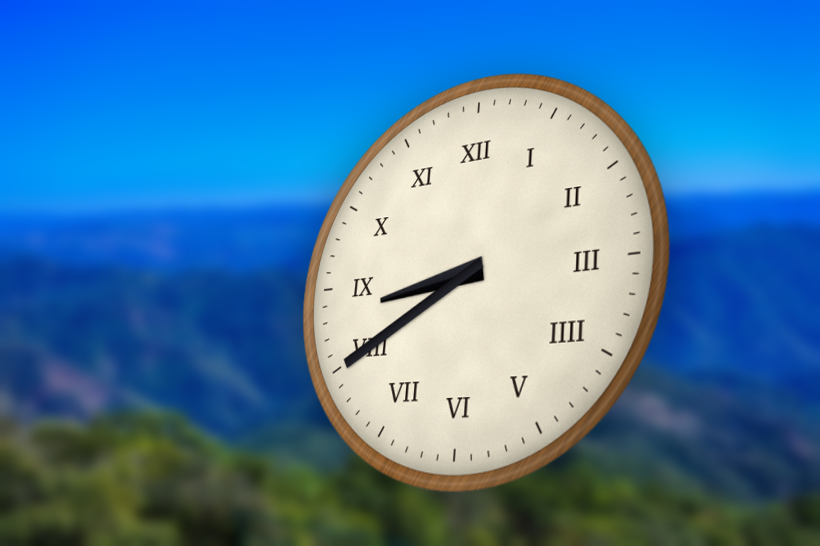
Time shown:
{"hour": 8, "minute": 40}
